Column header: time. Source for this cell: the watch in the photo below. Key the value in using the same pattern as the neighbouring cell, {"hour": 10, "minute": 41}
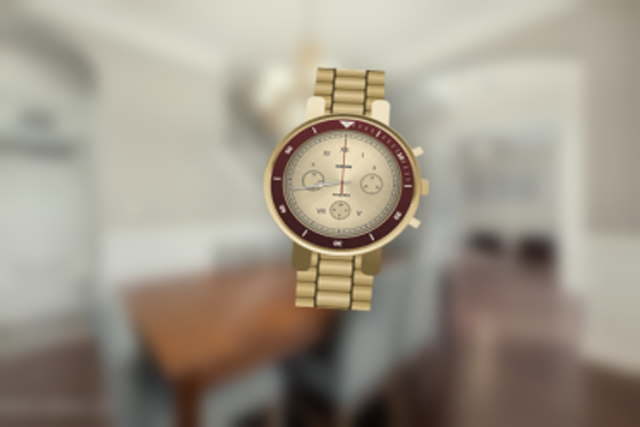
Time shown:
{"hour": 8, "minute": 43}
